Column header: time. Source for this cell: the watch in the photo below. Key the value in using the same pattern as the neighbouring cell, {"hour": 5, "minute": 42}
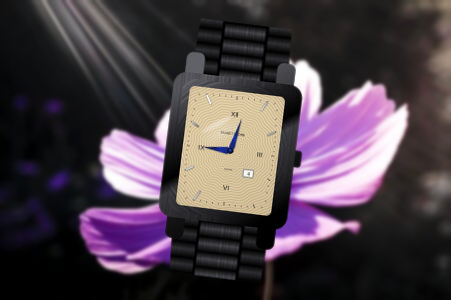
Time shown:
{"hour": 9, "minute": 2}
